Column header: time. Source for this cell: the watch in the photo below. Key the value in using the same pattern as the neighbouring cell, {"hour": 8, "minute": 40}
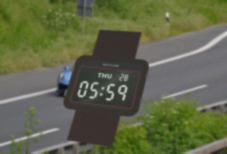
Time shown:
{"hour": 5, "minute": 59}
